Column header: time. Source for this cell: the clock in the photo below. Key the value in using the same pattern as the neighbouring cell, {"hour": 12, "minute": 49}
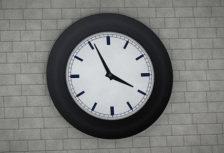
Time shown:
{"hour": 3, "minute": 56}
